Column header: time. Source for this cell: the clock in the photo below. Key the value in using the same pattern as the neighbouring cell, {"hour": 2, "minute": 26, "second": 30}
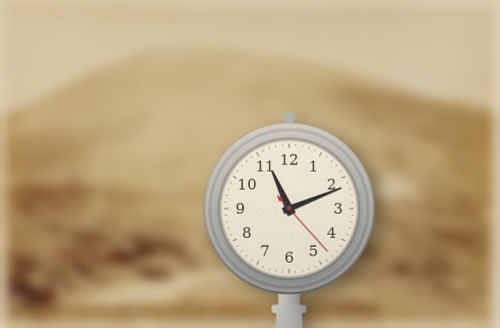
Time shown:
{"hour": 11, "minute": 11, "second": 23}
